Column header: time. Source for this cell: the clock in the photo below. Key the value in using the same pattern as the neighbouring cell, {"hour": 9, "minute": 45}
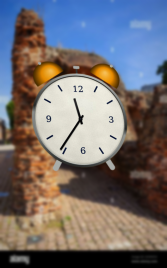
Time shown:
{"hour": 11, "minute": 36}
